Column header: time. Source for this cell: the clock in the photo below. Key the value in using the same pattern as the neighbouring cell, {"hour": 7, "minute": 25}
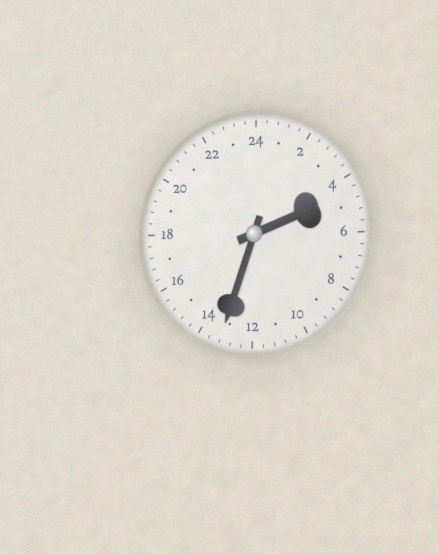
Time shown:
{"hour": 4, "minute": 33}
